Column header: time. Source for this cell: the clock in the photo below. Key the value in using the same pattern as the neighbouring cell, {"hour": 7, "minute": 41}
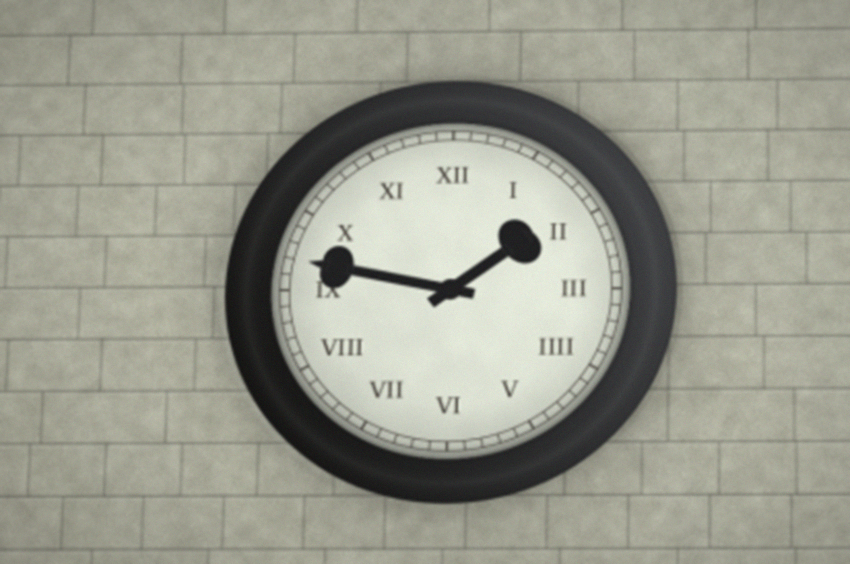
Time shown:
{"hour": 1, "minute": 47}
